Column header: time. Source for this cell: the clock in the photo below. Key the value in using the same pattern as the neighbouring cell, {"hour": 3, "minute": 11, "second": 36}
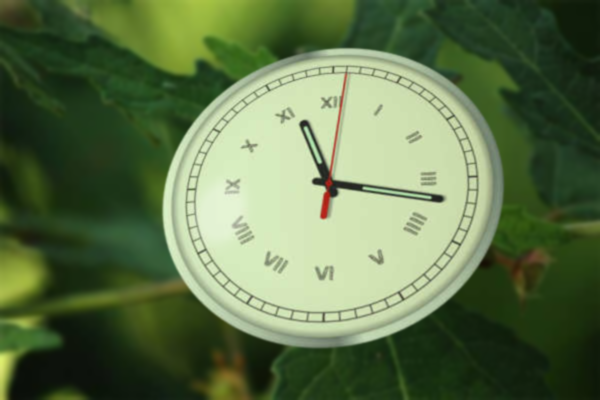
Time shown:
{"hour": 11, "minute": 17, "second": 1}
